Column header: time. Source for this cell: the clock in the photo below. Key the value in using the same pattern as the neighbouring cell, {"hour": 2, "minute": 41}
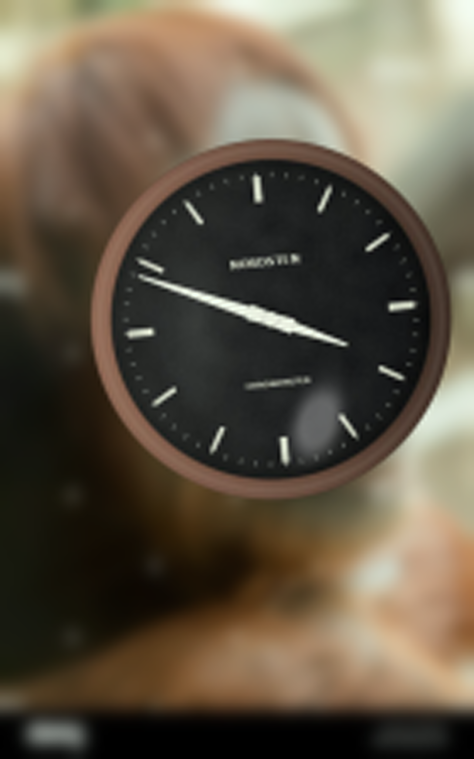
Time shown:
{"hour": 3, "minute": 49}
